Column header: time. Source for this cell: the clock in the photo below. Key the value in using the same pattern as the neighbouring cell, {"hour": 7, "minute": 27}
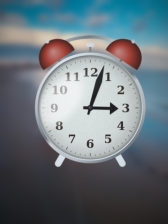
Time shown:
{"hour": 3, "minute": 3}
